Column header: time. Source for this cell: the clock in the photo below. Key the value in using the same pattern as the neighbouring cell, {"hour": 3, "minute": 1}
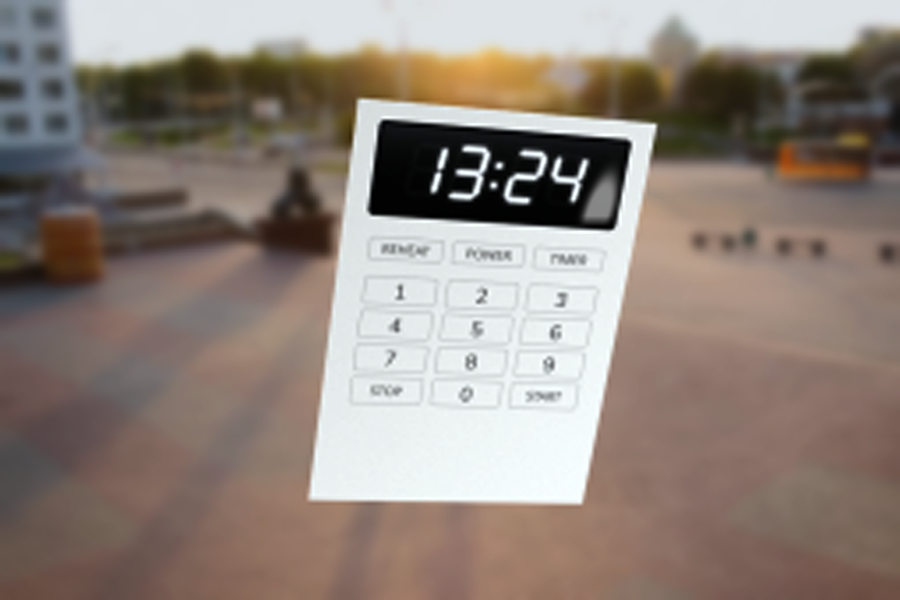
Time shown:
{"hour": 13, "minute": 24}
